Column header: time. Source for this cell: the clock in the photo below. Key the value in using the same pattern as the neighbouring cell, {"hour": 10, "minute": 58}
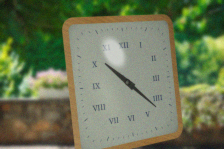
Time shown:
{"hour": 10, "minute": 22}
